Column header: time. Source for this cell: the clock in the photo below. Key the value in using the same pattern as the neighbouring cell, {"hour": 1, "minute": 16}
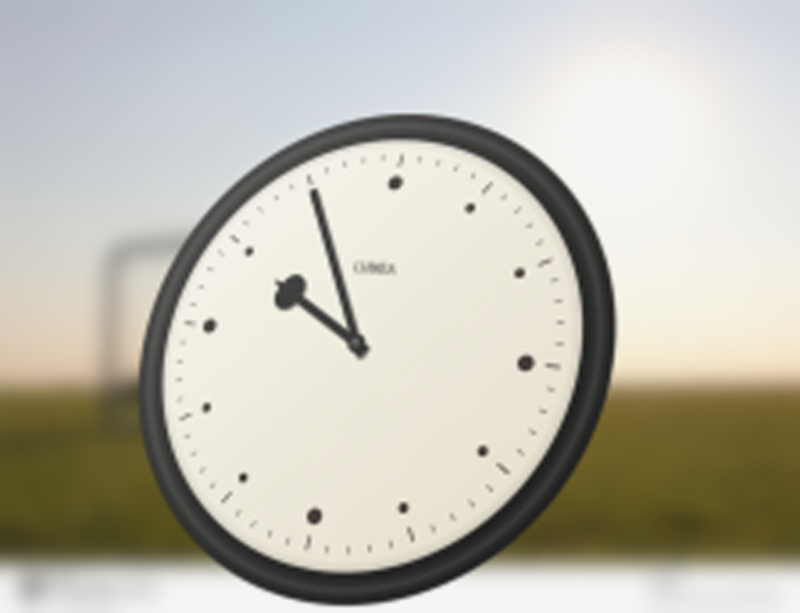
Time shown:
{"hour": 9, "minute": 55}
